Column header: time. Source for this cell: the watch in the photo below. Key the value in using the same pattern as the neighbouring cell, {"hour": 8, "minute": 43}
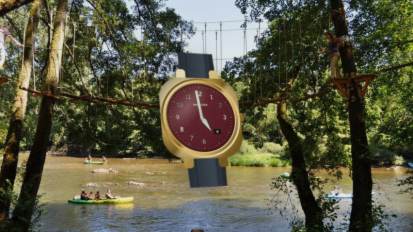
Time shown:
{"hour": 4, "minute": 59}
